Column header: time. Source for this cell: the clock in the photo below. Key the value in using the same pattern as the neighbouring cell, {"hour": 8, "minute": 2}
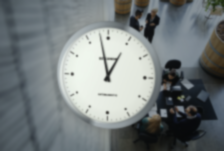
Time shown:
{"hour": 12, "minute": 58}
